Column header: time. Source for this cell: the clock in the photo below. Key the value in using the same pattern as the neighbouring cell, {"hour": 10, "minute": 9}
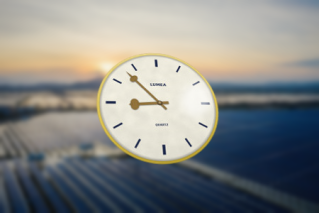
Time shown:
{"hour": 8, "minute": 53}
